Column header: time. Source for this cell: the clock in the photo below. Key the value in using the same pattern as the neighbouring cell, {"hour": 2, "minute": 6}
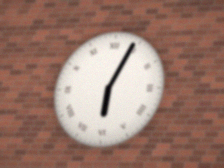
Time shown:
{"hour": 6, "minute": 4}
